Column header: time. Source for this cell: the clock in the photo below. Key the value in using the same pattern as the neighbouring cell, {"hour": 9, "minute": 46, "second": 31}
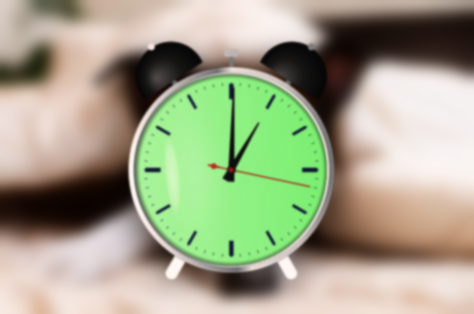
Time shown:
{"hour": 1, "minute": 0, "second": 17}
